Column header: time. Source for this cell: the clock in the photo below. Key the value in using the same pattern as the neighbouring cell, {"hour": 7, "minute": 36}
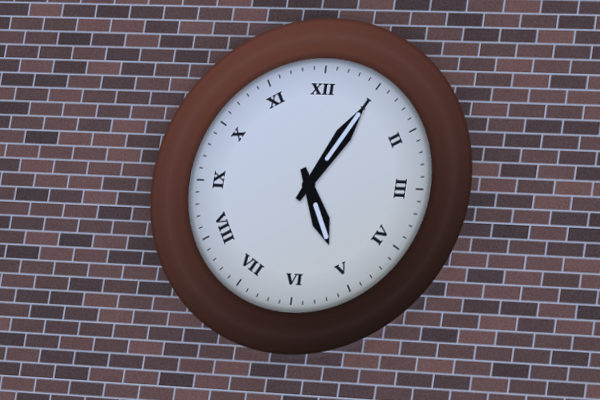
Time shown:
{"hour": 5, "minute": 5}
